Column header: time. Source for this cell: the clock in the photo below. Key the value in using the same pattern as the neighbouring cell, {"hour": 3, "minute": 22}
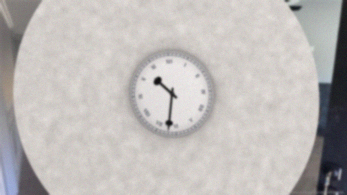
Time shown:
{"hour": 10, "minute": 32}
